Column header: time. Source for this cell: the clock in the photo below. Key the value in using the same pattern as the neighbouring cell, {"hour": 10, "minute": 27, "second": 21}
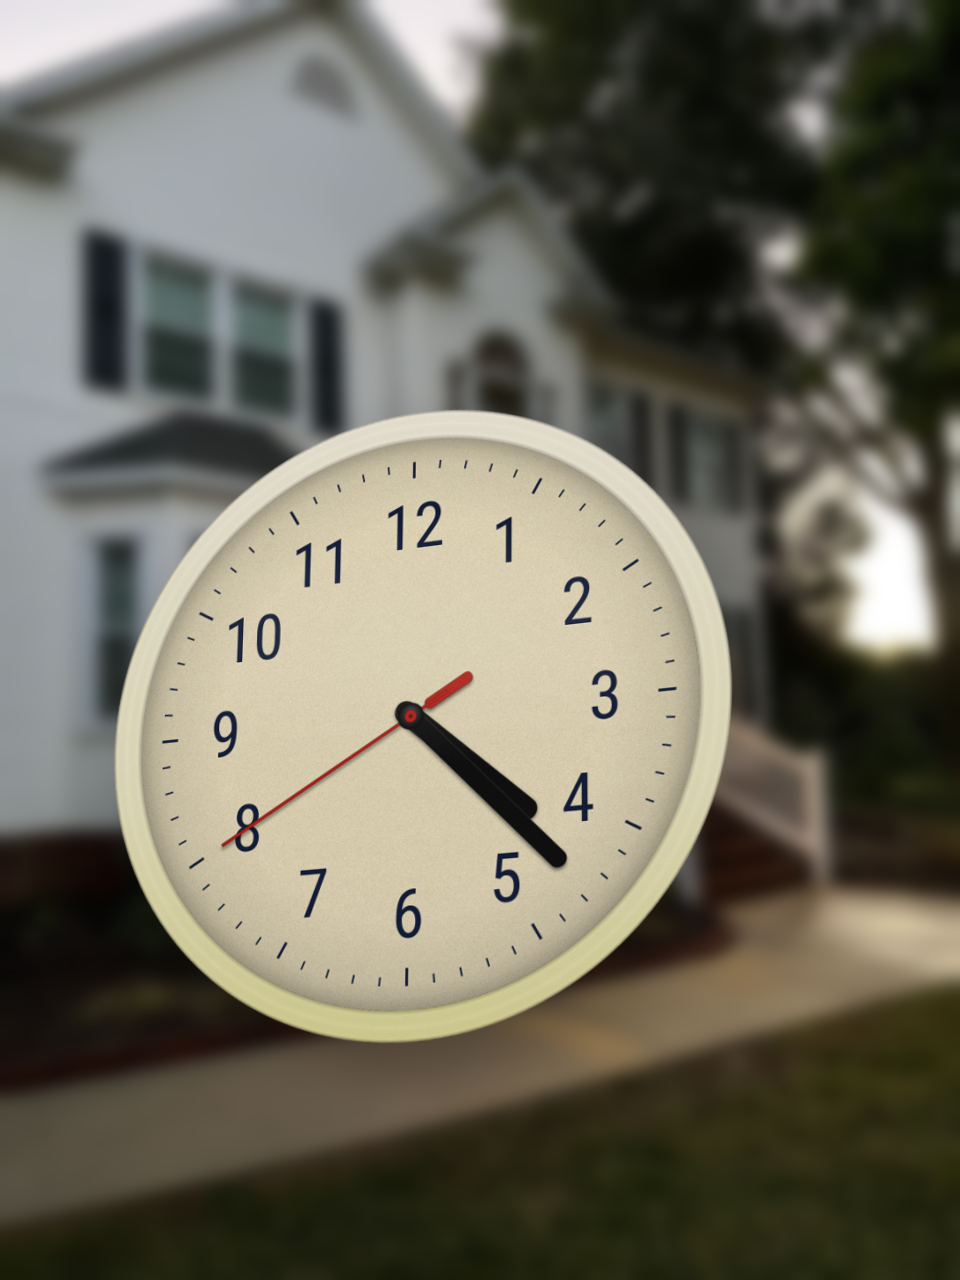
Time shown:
{"hour": 4, "minute": 22, "second": 40}
